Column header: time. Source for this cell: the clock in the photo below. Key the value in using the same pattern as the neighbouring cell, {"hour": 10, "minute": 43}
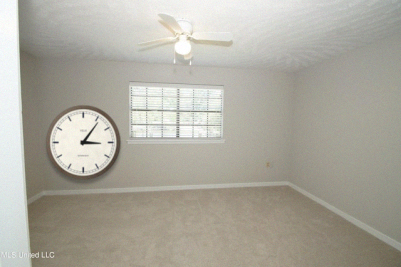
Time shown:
{"hour": 3, "minute": 6}
